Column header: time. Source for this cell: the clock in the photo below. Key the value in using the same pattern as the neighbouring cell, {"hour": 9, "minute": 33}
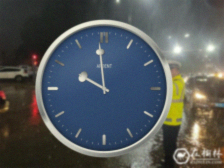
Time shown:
{"hour": 9, "minute": 59}
